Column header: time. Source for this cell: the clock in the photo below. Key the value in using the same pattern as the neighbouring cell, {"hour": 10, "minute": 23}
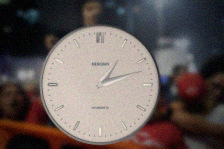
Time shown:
{"hour": 1, "minute": 12}
